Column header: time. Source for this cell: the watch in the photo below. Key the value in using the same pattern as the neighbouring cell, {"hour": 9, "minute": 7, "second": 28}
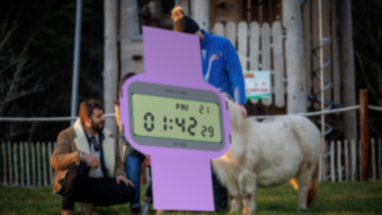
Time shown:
{"hour": 1, "minute": 42, "second": 29}
